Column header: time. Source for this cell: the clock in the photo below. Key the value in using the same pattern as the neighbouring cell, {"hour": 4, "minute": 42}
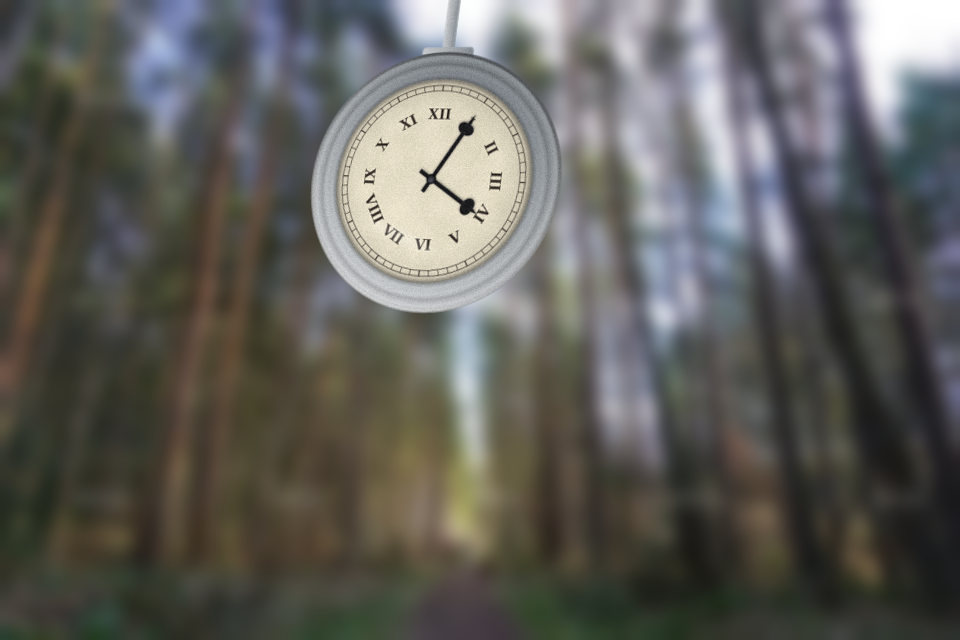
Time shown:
{"hour": 4, "minute": 5}
